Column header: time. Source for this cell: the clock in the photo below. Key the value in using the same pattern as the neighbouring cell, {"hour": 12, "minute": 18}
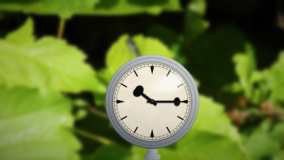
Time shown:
{"hour": 10, "minute": 15}
